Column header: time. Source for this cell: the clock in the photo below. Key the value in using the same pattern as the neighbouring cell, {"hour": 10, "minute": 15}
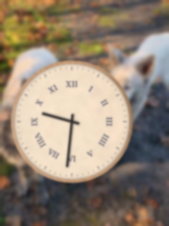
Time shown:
{"hour": 9, "minute": 31}
